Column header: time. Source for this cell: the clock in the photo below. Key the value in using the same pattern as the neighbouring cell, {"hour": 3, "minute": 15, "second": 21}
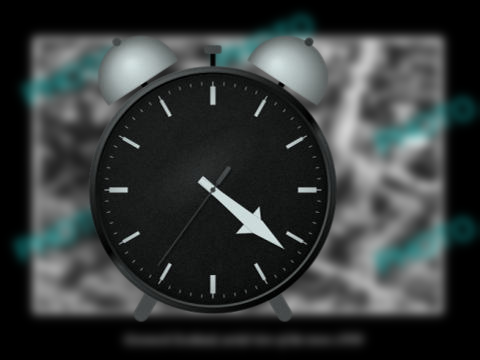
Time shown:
{"hour": 4, "minute": 21, "second": 36}
